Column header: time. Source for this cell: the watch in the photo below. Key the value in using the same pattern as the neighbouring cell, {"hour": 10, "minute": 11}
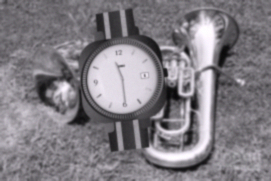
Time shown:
{"hour": 11, "minute": 30}
